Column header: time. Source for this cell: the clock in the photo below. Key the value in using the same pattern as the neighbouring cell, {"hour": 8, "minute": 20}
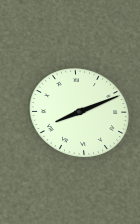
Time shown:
{"hour": 8, "minute": 11}
